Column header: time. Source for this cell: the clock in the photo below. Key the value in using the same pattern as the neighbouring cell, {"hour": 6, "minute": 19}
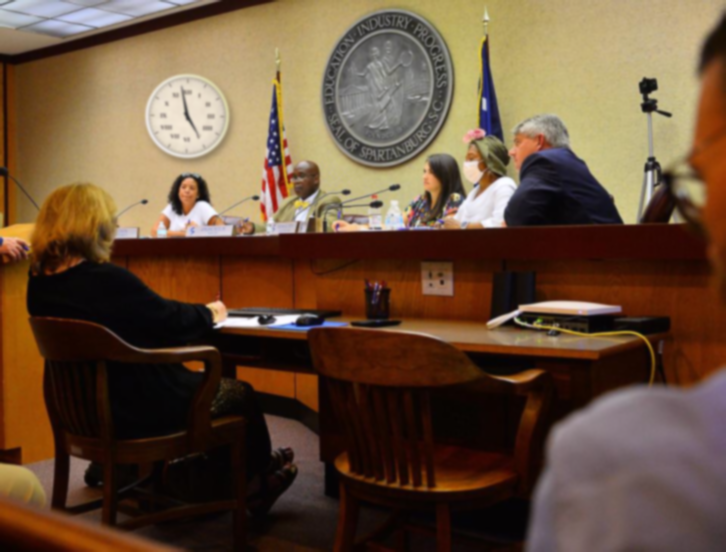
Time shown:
{"hour": 4, "minute": 58}
